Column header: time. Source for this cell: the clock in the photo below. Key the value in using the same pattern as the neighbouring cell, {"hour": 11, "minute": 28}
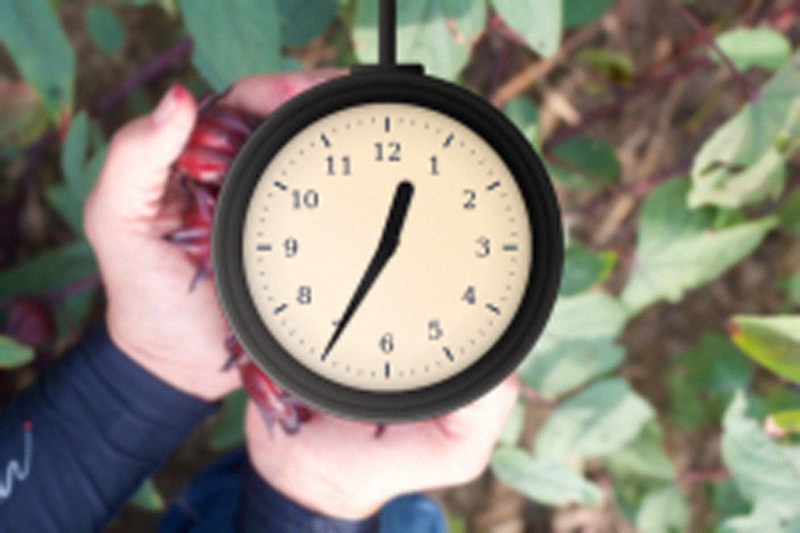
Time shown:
{"hour": 12, "minute": 35}
